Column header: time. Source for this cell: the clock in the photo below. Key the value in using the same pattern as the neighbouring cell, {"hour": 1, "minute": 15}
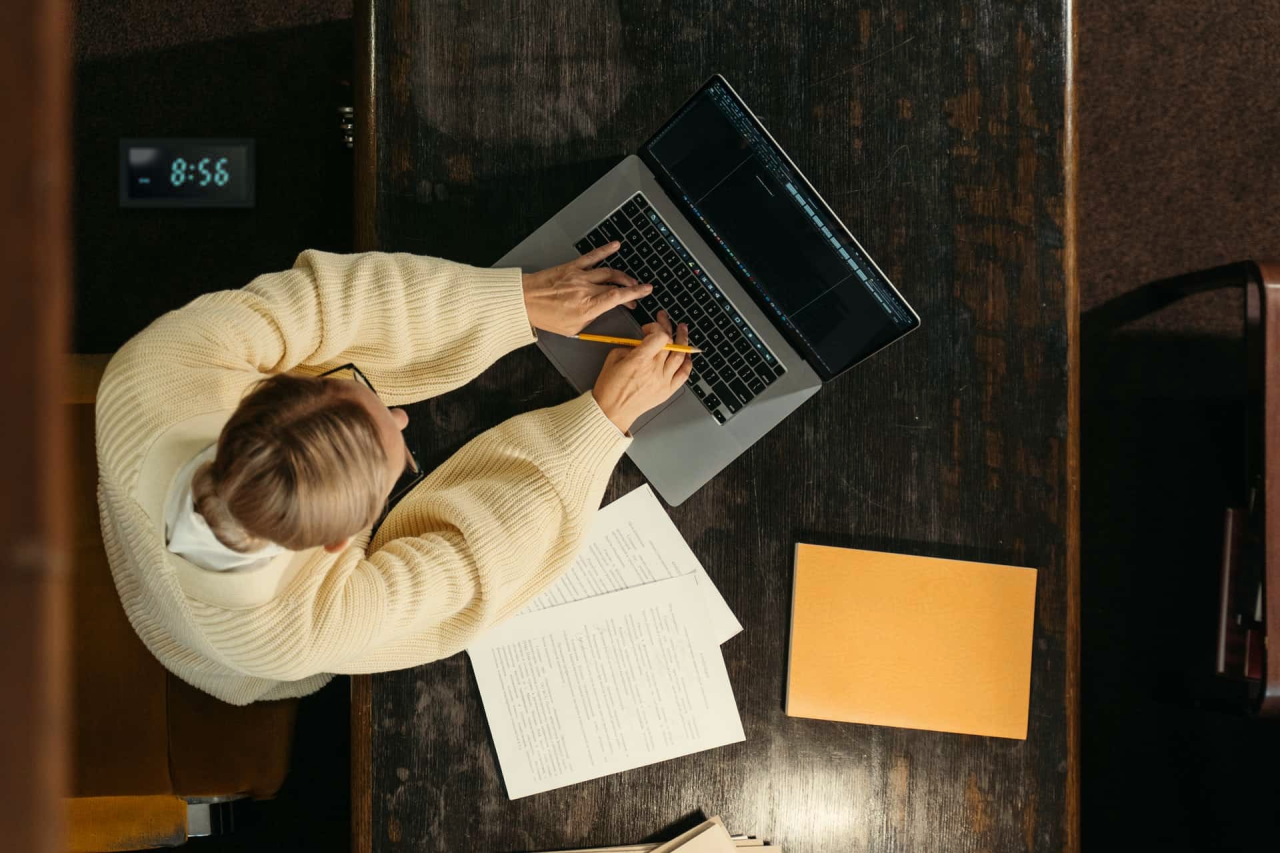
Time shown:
{"hour": 8, "minute": 56}
